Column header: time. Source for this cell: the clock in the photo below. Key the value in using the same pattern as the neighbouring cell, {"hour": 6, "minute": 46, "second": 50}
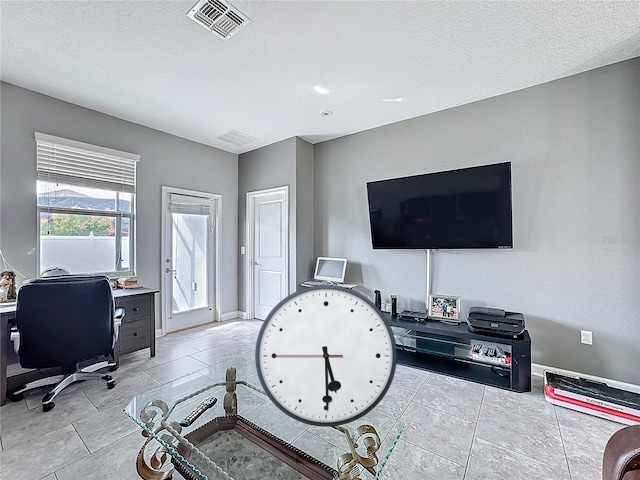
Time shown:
{"hour": 5, "minute": 29, "second": 45}
